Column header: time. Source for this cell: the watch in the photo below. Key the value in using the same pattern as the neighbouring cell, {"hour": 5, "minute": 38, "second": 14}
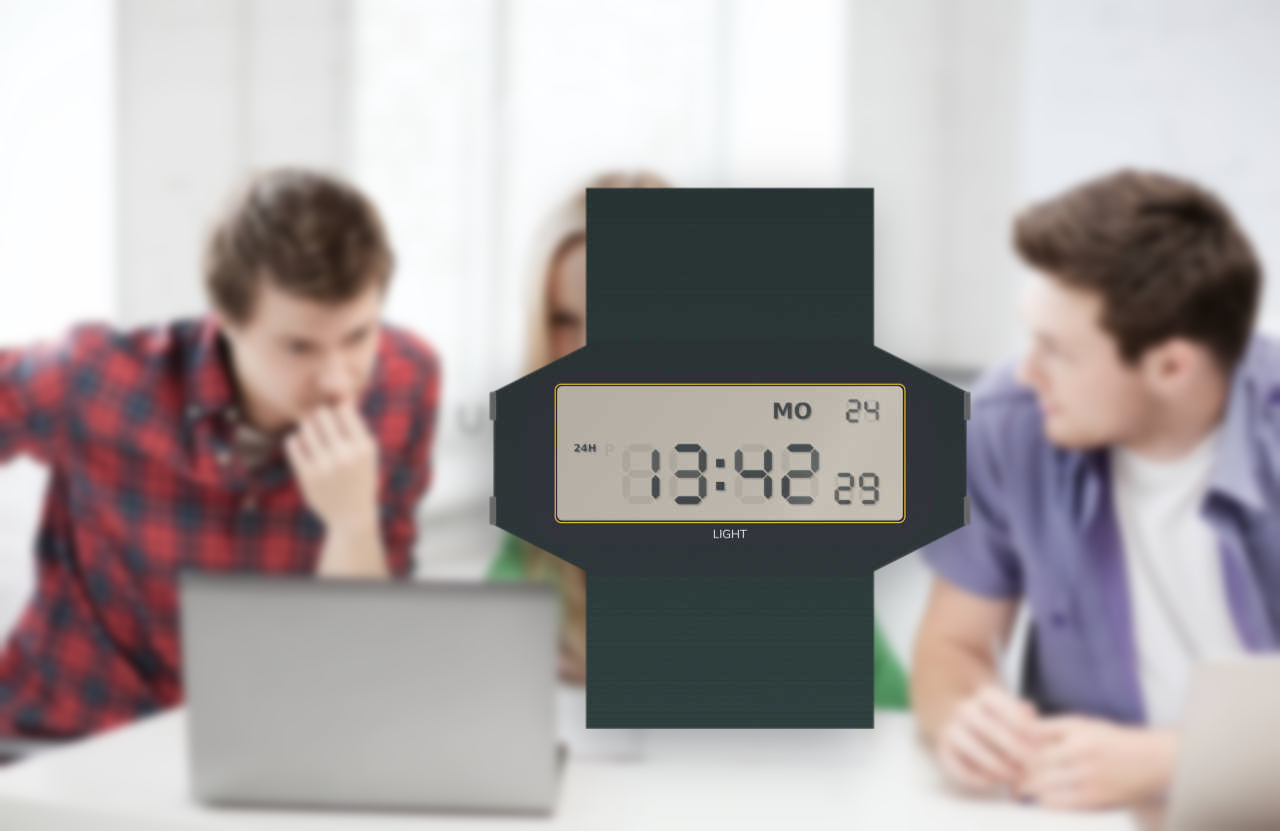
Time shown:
{"hour": 13, "minute": 42, "second": 29}
